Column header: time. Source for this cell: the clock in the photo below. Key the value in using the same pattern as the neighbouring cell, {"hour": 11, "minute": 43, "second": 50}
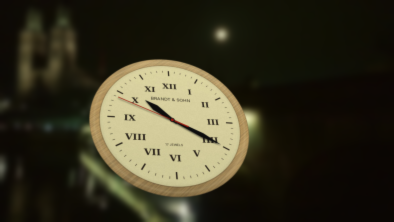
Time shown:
{"hour": 10, "minute": 19, "second": 49}
